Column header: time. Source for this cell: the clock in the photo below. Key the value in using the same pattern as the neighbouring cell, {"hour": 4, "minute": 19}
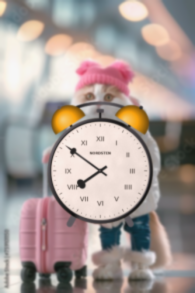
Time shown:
{"hour": 7, "minute": 51}
